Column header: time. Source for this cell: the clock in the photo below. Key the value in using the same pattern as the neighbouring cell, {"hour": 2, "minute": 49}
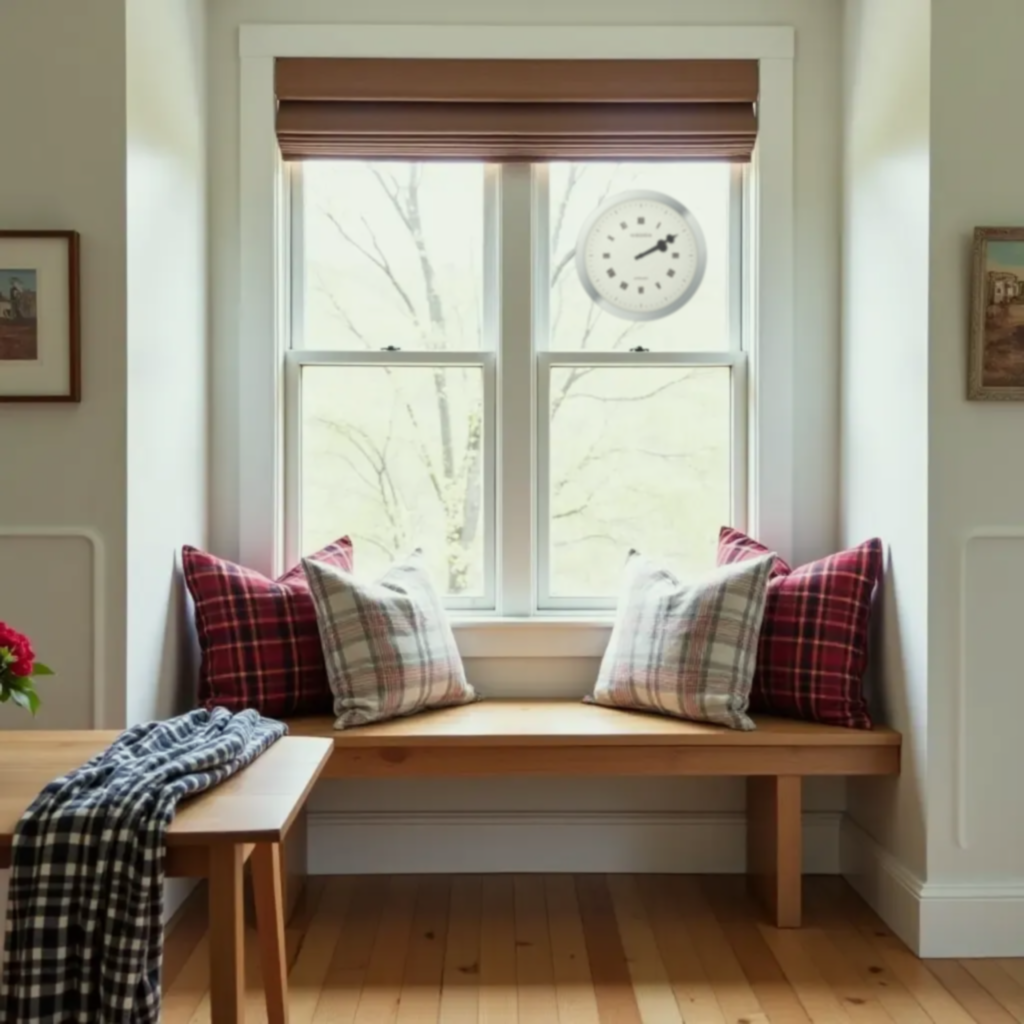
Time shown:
{"hour": 2, "minute": 10}
